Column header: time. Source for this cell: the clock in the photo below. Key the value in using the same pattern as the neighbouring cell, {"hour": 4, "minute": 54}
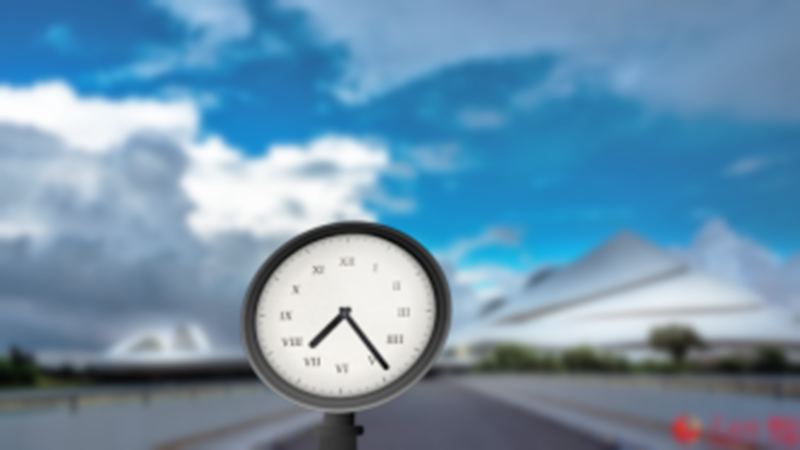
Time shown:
{"hour": 7, "minute": 24}
